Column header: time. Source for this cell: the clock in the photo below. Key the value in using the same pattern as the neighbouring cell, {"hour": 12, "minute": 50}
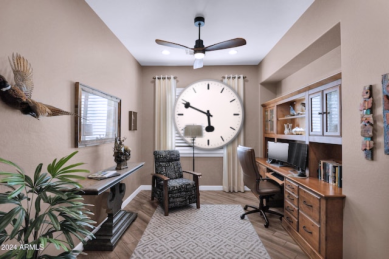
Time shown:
{"hour": 5, "minute": 49}
